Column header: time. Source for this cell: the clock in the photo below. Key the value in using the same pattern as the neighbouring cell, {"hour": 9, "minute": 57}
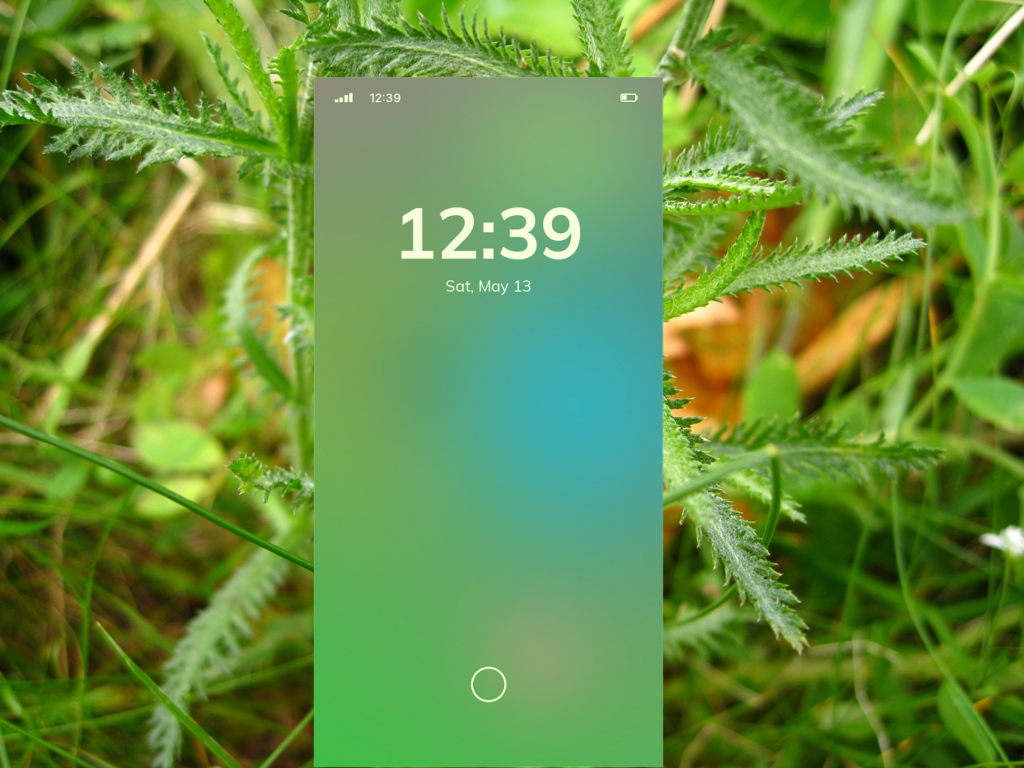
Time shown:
{"hour": 12, "minute": 39}
